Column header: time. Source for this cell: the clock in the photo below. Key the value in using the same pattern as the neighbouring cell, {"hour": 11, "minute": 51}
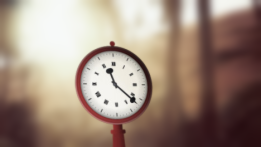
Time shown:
{"hour": 11, "minute": 22}
